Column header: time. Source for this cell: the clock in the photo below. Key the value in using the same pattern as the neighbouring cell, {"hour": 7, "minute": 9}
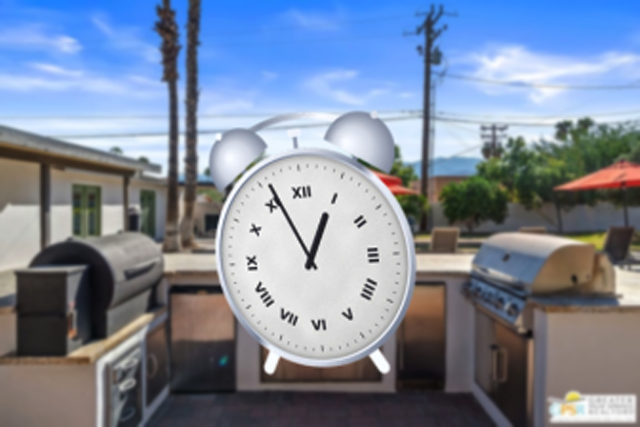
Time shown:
{"hour": 12, "minute": 56}
